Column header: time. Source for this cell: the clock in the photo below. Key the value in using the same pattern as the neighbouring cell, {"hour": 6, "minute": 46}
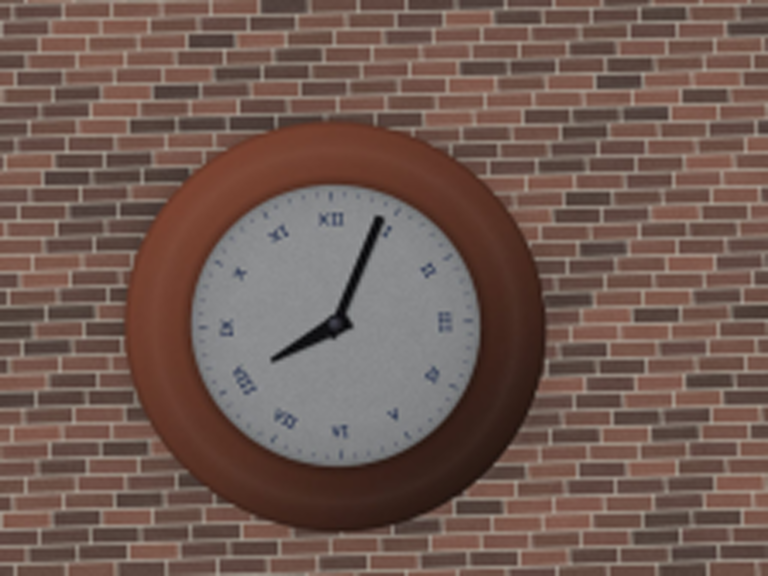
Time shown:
{"hour": 8, "minute": 4}
